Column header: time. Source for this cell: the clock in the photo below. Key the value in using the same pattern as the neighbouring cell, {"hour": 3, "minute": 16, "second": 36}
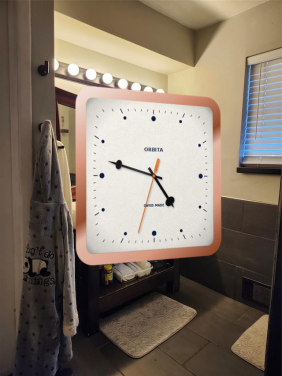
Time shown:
{"hour": 4, "minute": 47, "second": 33}
